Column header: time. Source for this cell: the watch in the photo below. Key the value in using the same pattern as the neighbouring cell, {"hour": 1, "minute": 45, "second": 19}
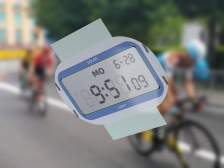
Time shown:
{"hour": 9, "minute": 51, "second": 9}
